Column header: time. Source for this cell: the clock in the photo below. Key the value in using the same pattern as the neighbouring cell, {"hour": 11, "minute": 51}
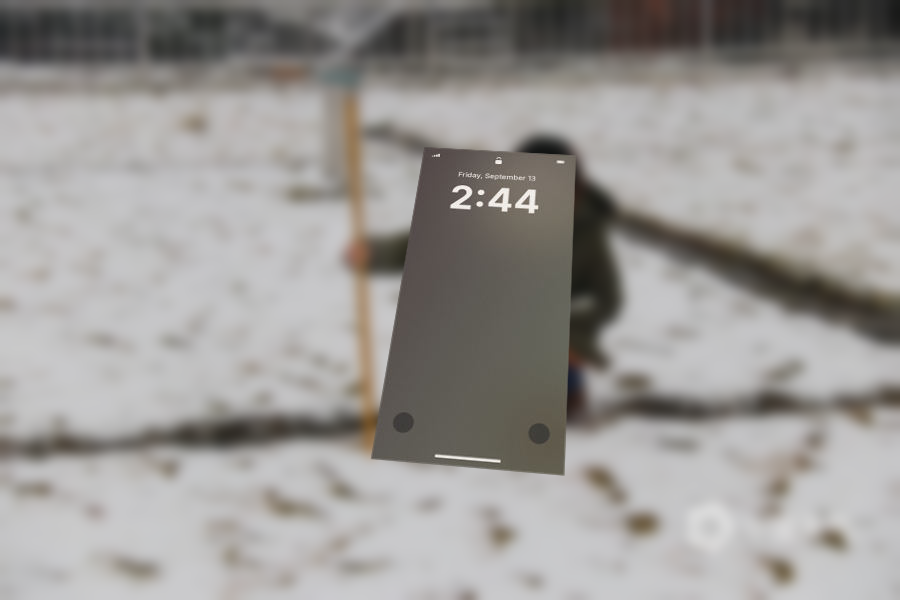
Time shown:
{"hour": 2, "minute": 44}
